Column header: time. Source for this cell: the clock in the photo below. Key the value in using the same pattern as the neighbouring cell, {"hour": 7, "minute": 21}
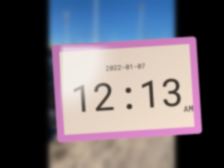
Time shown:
{"hour": 12, "minute": 13}
